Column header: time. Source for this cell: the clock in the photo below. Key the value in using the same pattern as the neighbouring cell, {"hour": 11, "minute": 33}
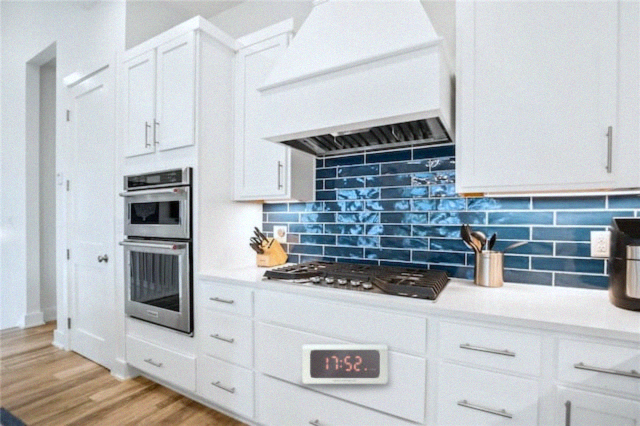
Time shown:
{"hour": 17, "minute": 52}
